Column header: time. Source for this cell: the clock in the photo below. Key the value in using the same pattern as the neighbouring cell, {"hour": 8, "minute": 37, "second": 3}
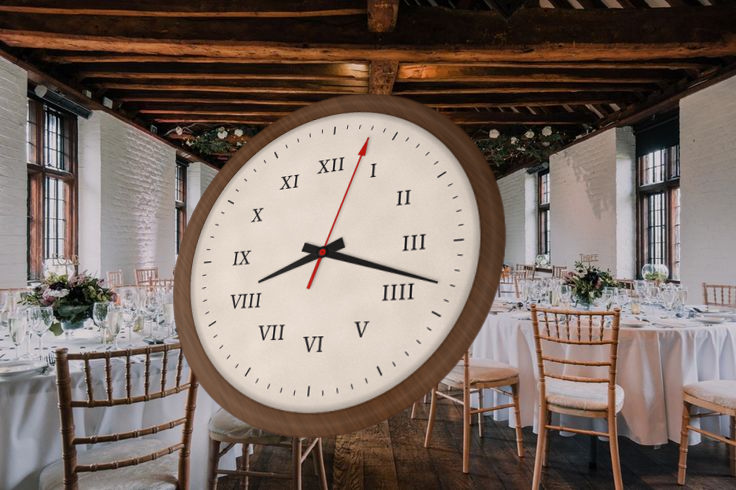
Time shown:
{"hour": 8, "minute": 18, "second": 3}
